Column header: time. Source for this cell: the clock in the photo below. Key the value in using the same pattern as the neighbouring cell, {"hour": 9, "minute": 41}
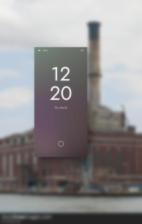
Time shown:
{"hour": 12, "minute": 20}
